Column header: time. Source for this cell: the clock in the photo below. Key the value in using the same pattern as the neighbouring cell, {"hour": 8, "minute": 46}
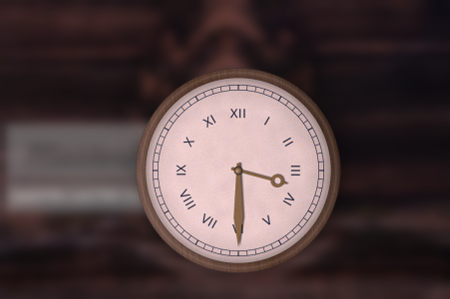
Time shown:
{"hour": 3, "minute": 30}
